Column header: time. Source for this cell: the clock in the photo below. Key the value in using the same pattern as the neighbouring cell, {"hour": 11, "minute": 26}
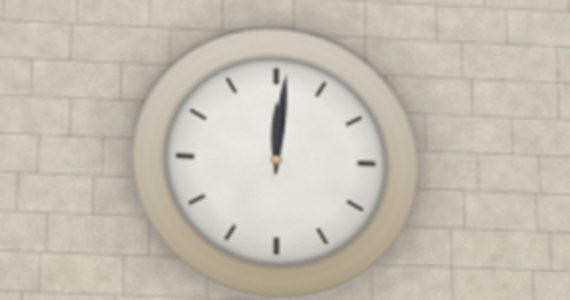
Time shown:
{"hour": 12, "minute": 1}
